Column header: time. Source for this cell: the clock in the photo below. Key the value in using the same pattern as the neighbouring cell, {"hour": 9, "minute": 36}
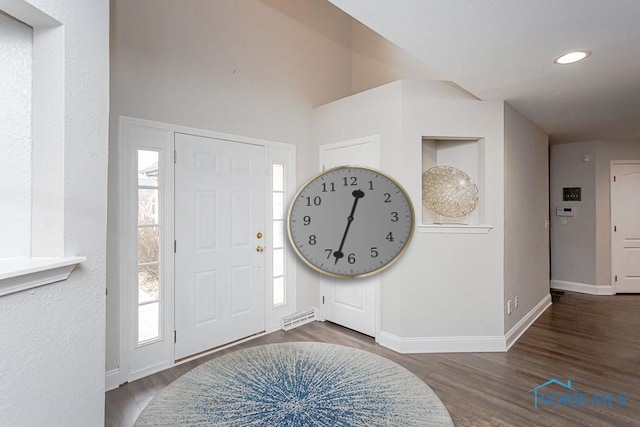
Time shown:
{"hour": 12, "minute": 33}
